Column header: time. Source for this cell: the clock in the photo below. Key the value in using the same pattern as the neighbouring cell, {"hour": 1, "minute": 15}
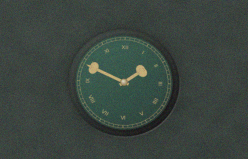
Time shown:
{"hour": 1, "minute": 49}
